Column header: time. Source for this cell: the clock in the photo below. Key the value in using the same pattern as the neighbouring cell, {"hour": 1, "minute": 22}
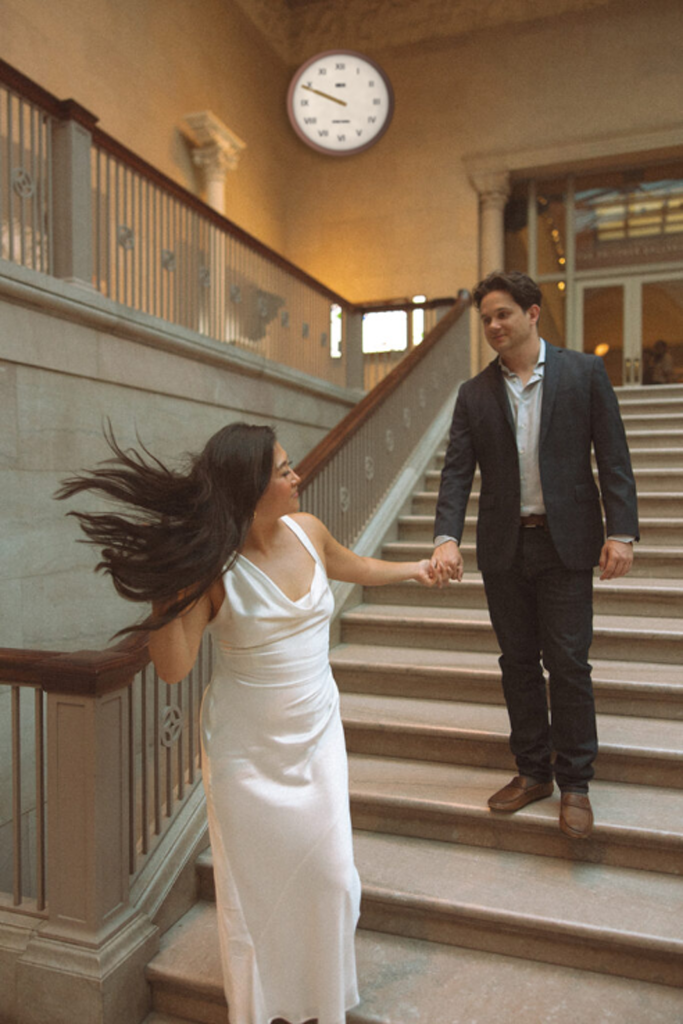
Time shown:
{"hour": 9, "minute": 49}
